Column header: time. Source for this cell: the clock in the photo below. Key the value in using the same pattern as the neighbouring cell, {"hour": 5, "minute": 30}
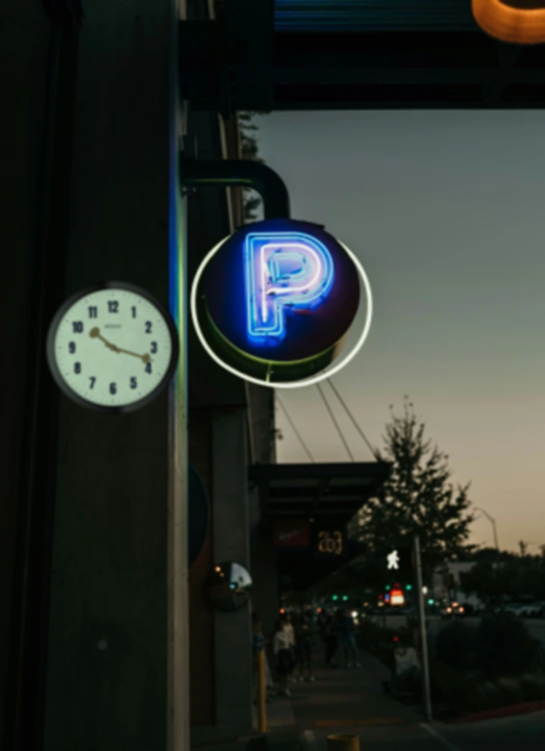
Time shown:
{"hour": 10, "minute": 18}
